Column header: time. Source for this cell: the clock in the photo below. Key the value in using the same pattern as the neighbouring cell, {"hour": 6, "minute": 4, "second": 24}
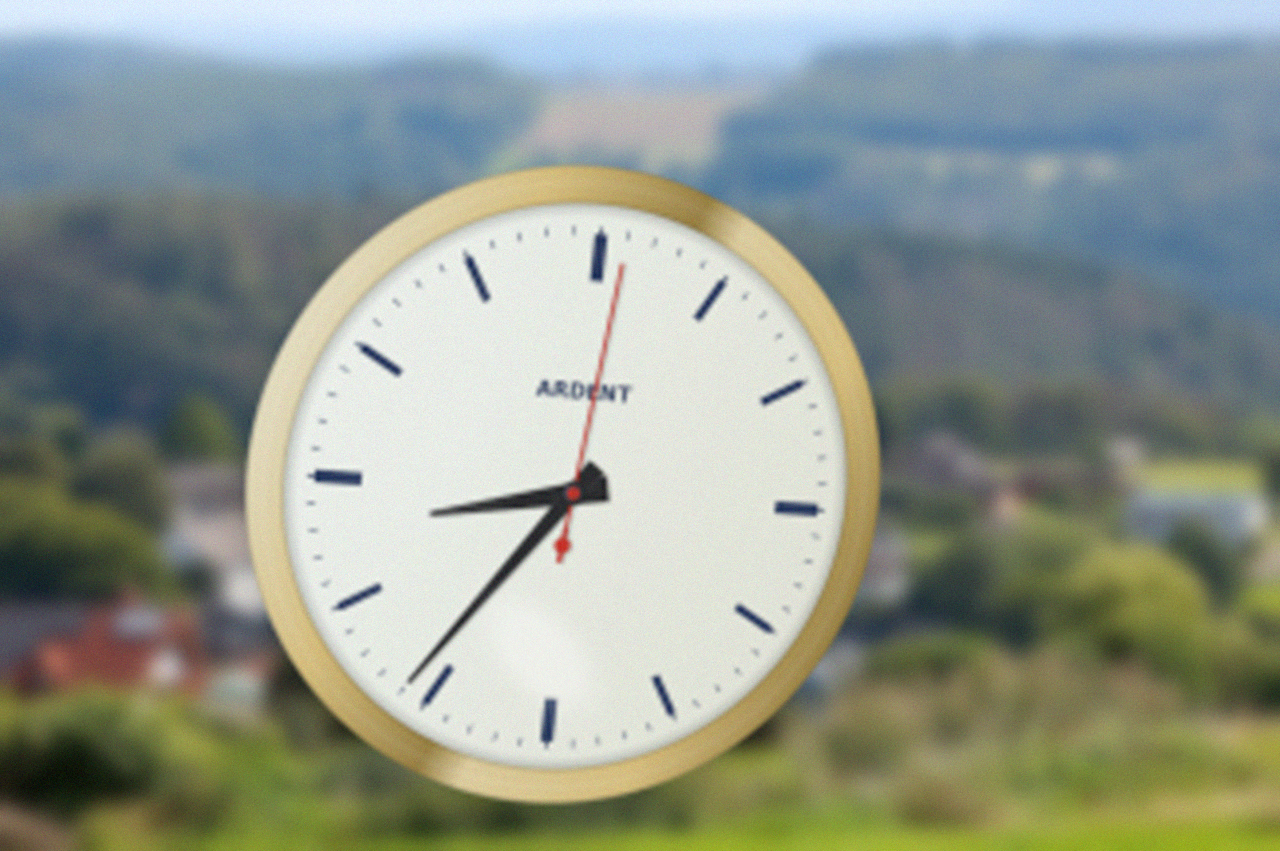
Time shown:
{"hour": 8, "minute": 36, "second": 1}
